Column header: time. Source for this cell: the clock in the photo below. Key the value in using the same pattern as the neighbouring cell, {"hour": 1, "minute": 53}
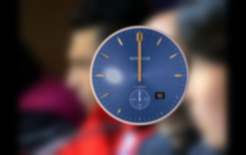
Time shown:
{"hour": 12, "minute": 0}
